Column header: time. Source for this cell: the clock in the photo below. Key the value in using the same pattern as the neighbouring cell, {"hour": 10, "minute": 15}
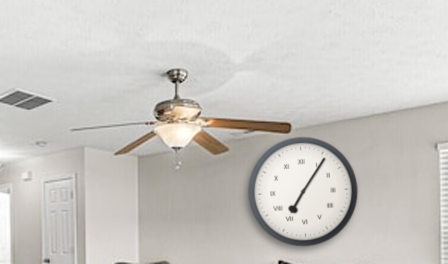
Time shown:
{"hour": 7, "minute": 6}
